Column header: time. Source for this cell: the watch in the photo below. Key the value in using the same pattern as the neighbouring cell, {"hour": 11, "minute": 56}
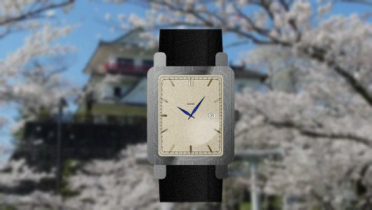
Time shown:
{"hour": 10, "minute": 6}
